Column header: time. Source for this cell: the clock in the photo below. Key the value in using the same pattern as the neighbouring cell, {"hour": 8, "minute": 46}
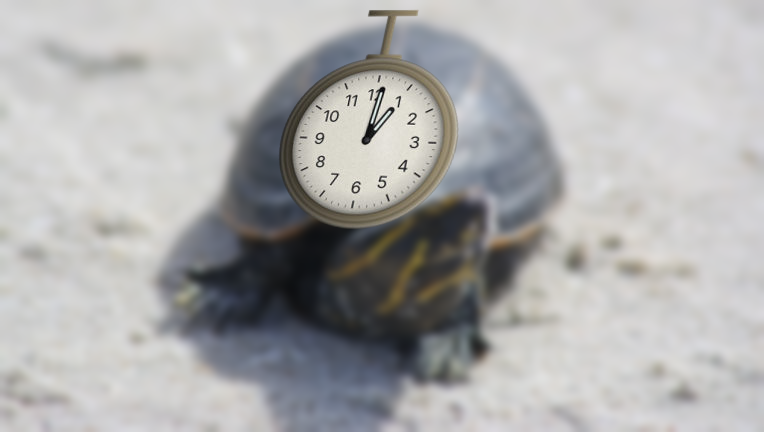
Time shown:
{"hour": 1, "minute": 1}
